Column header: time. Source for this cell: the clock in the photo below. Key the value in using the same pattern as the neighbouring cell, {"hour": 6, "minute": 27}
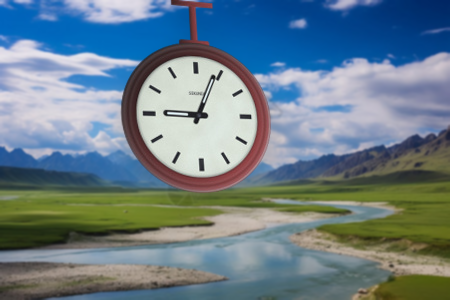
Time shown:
{"hour": 9, "minute": 4}
